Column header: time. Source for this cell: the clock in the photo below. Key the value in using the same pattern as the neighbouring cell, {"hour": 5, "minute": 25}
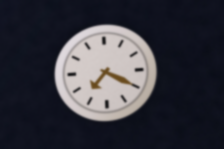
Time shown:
{"hour": 7, "minute": 20}
